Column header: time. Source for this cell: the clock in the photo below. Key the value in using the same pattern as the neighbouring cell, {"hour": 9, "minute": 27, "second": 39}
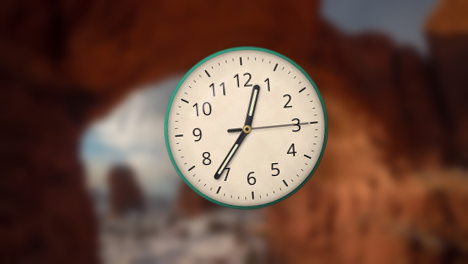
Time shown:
{"hour": 12, "minute": 36, "second": 15}
